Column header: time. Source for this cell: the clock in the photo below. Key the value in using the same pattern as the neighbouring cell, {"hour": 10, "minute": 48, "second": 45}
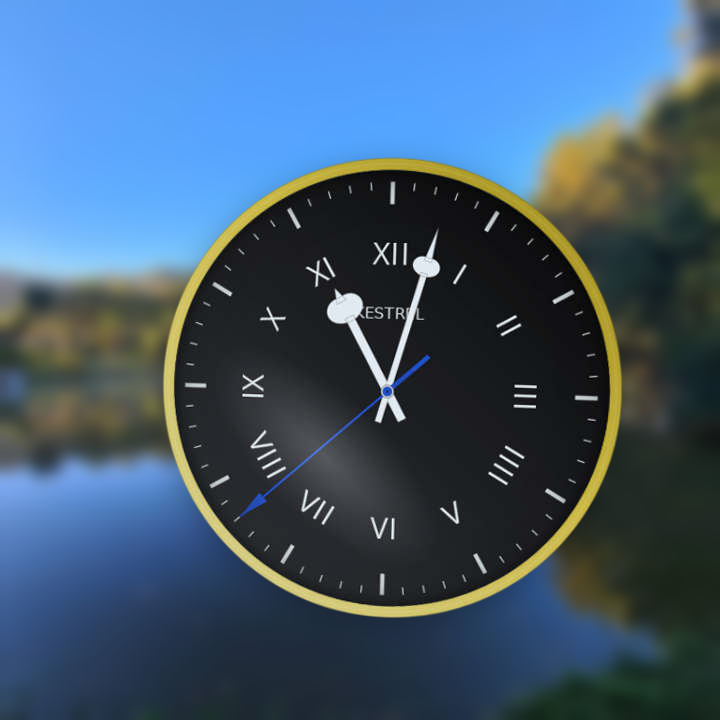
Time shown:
{"hour": 11, "minute": 2, "second": 38}
